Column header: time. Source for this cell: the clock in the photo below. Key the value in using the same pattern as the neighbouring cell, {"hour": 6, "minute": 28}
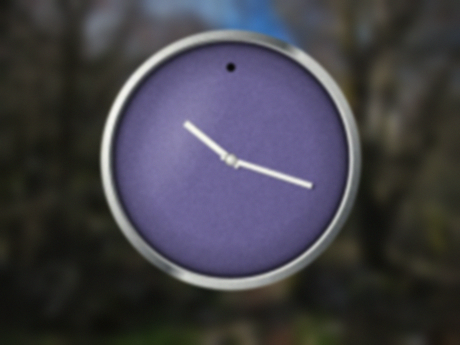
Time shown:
{"hour": 10, "minute": 18}
